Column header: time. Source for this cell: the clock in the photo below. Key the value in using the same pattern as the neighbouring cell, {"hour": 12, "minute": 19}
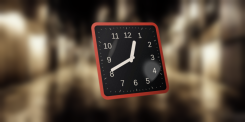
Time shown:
{"hour": 12, "minute": 41}
